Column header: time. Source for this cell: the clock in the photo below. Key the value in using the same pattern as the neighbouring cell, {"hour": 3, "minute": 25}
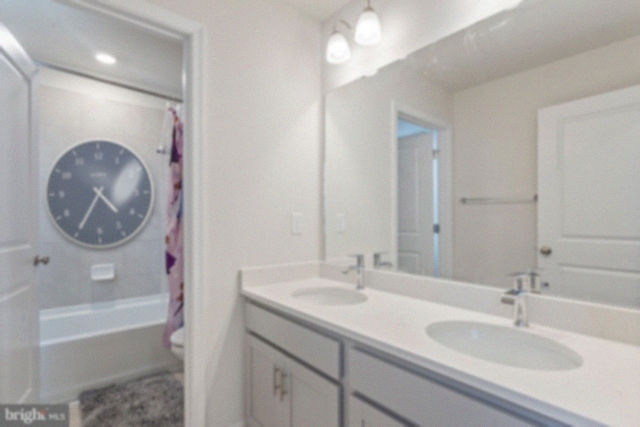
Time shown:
{"hour": 4, "minute": 35}
